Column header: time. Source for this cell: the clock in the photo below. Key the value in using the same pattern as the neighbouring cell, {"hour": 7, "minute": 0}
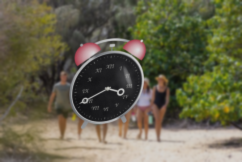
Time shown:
{"hour": 3, "minute": 41}
